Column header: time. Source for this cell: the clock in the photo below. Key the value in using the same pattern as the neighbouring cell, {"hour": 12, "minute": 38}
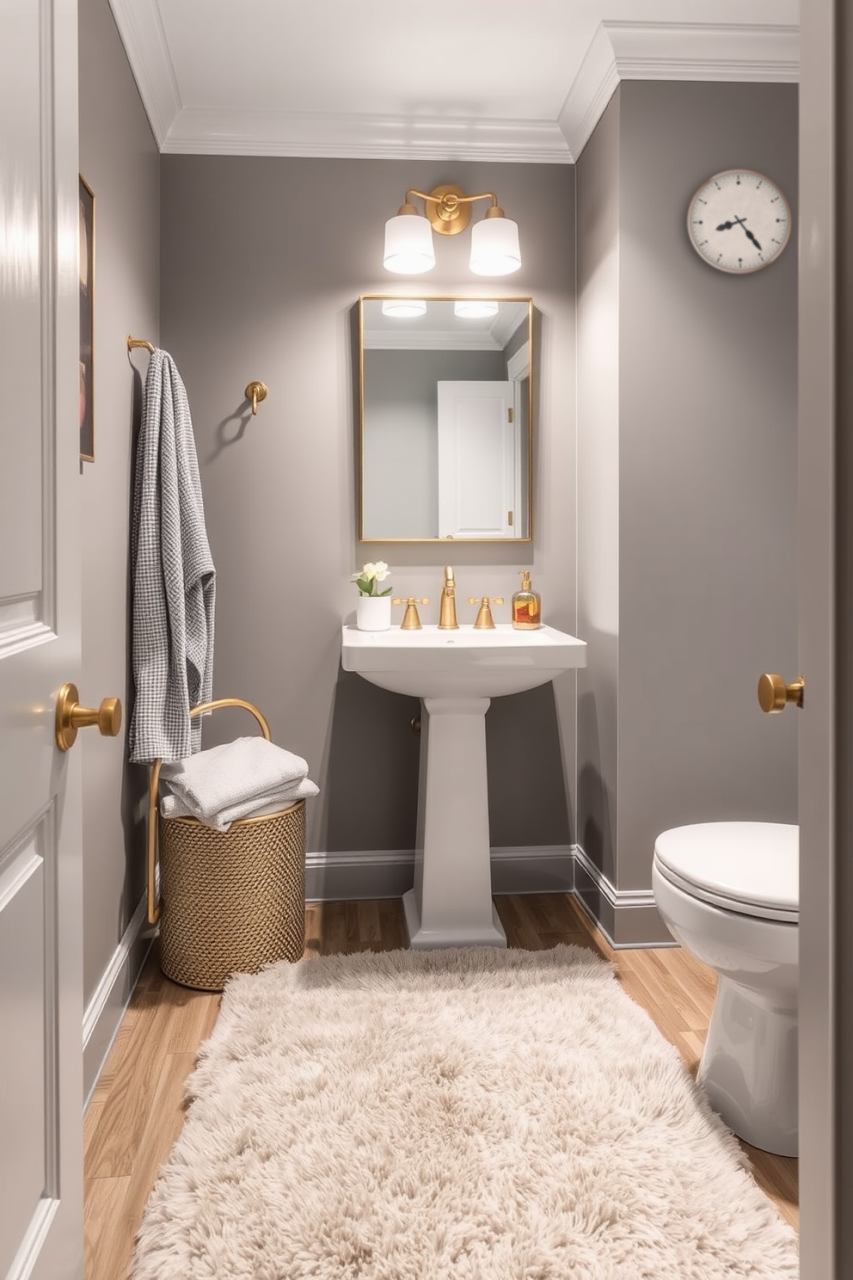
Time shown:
{"hour": 8, "minute": 24}
